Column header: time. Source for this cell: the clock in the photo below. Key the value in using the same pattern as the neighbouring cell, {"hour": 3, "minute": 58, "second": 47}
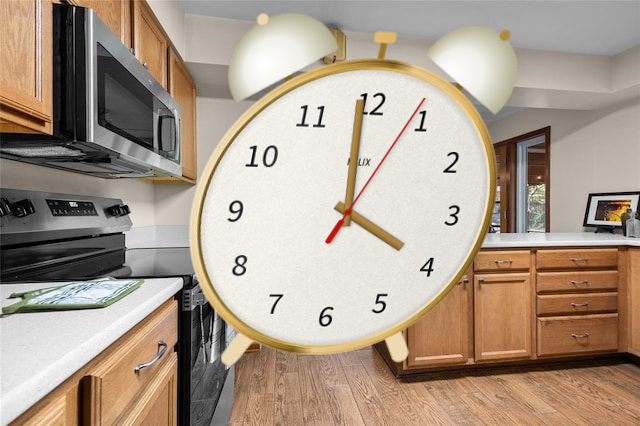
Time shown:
{"hour": 3, "minute": 59, "second": 4}
